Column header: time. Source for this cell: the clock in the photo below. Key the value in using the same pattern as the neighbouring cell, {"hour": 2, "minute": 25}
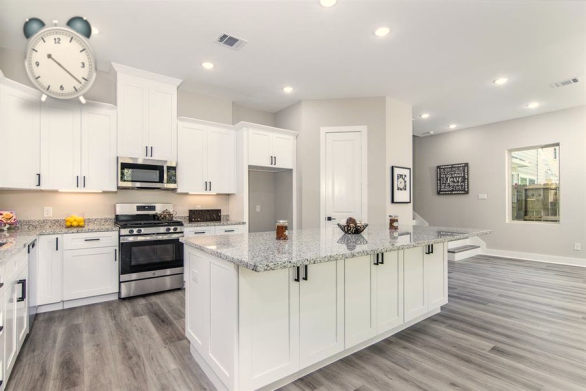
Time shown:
{"hour": 10, "minute": 22}
